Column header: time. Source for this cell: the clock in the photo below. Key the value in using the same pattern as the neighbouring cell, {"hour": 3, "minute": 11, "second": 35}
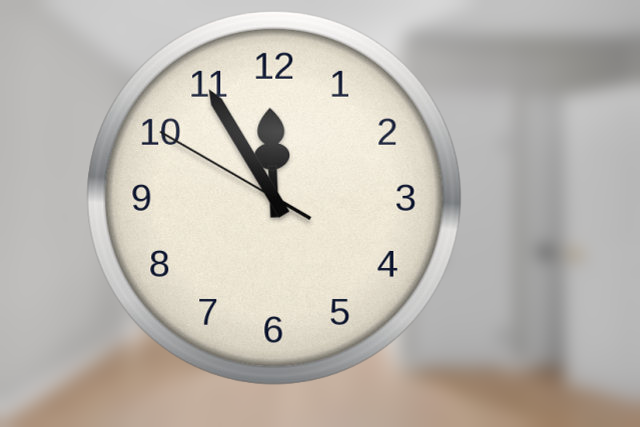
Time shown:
{"hour": 11, "minute": 54, "second": 50}
